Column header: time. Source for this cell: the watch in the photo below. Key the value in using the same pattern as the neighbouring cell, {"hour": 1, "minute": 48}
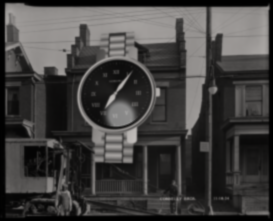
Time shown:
{"hour": 7, "minute": 6}
